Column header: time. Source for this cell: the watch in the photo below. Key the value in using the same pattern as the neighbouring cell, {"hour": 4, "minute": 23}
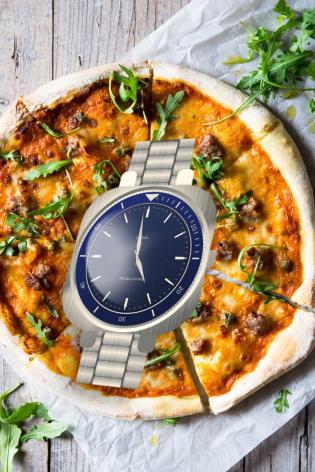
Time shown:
{"hour": 4, "minute": 59}
